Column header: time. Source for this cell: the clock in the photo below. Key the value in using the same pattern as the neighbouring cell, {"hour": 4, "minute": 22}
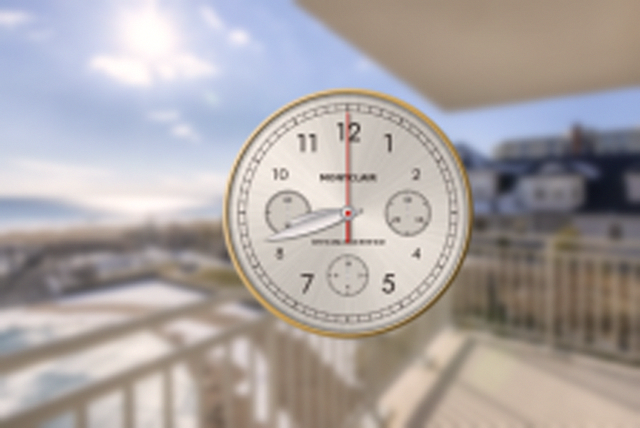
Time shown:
{"hour": 8, "minute": 42}
